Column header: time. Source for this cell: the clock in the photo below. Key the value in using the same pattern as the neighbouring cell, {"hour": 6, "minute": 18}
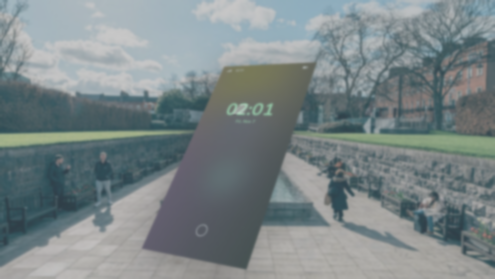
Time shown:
{"hour": 2, "minute": 1}
